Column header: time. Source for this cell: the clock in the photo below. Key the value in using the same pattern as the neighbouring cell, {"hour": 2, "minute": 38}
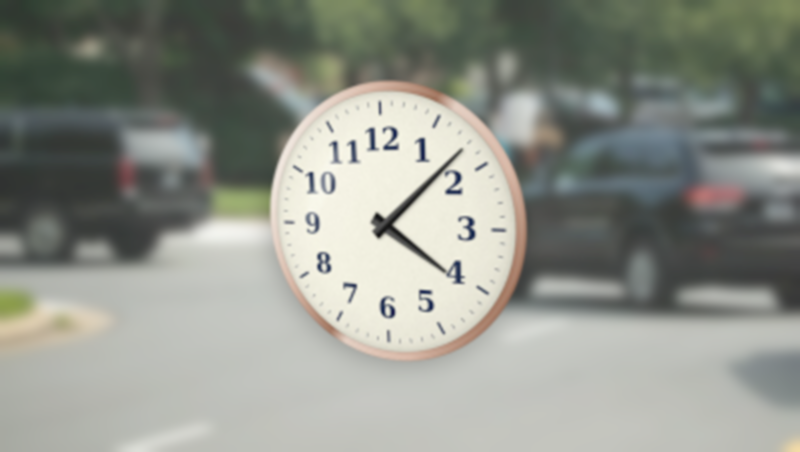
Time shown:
{"hour": 4, "minute": 8}
